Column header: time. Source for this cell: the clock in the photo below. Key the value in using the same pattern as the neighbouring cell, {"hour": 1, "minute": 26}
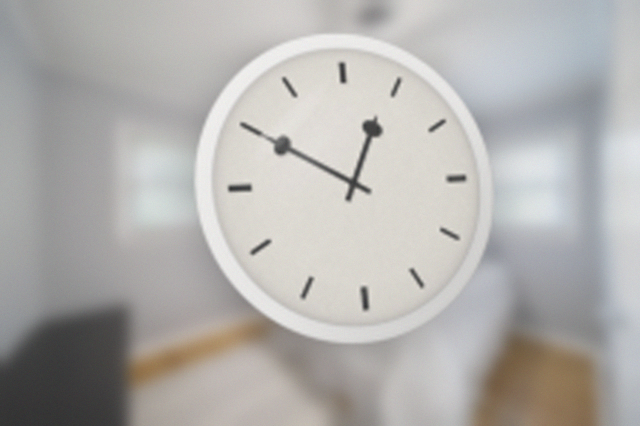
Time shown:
{"hour": 12, "minute": 50}
